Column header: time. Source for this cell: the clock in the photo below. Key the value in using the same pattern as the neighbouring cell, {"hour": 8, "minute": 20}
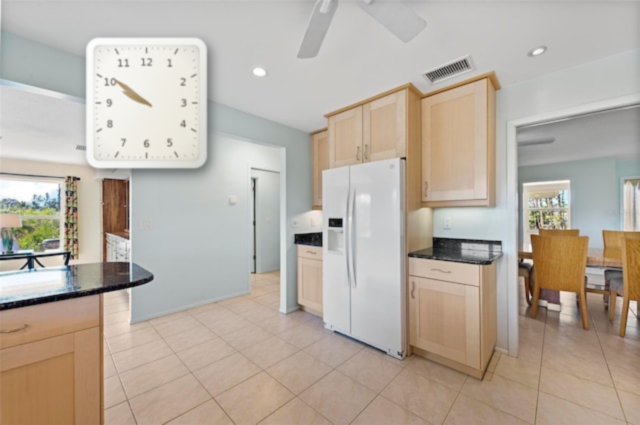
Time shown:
{"hour": 9, "minute": 51}
